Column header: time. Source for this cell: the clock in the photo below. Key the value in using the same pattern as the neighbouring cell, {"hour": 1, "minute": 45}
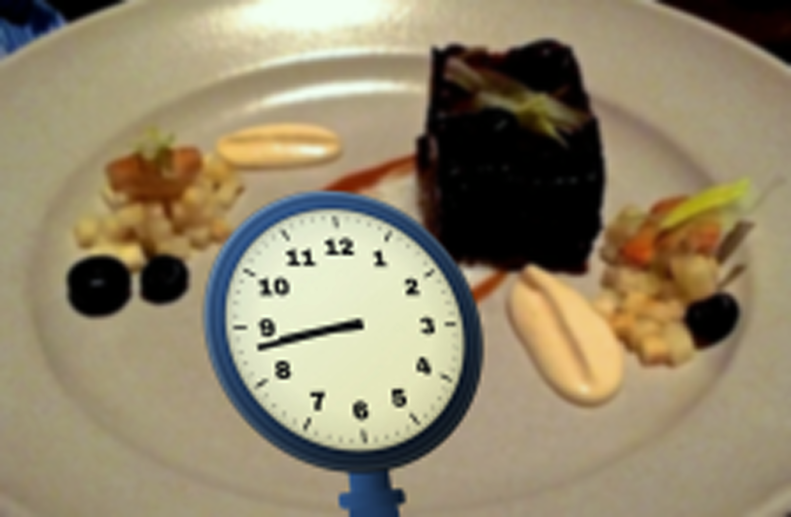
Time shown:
{"hour": 8, "minute": 43}
